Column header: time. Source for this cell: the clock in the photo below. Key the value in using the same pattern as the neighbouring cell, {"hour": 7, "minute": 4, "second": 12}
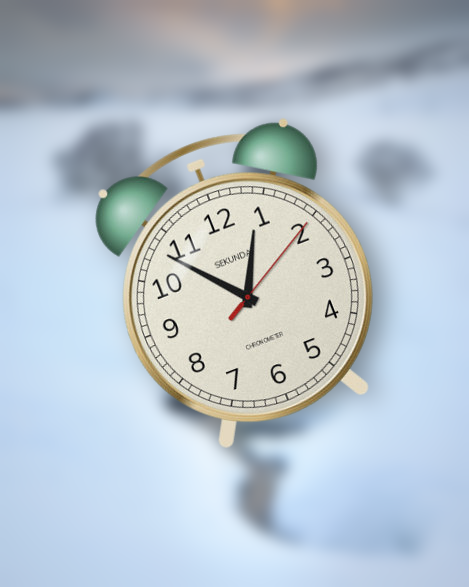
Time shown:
{"hour": 12, "minute": 53, "second": 10}
